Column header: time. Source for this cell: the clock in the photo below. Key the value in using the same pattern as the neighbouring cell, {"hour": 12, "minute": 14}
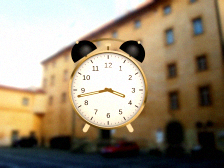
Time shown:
{"hour": 3, "minute": 43}
